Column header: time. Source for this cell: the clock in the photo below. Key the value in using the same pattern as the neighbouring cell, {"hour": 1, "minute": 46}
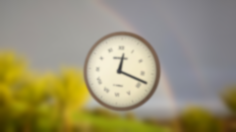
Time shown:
{"hour": 12, "minute": 18}
